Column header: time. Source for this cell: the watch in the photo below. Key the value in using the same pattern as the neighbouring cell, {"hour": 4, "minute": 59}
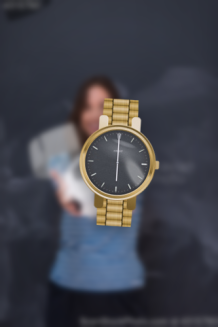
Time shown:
{"hour": 6, "minute": 0}
